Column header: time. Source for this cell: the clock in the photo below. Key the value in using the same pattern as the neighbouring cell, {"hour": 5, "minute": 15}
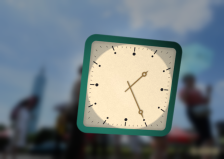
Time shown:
{"hour": 1, "minute": 25}
